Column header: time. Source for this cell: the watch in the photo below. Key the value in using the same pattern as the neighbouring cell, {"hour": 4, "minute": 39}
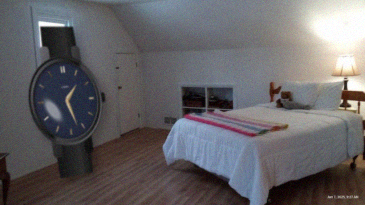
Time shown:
{"hour": 1, "minute": 27}
